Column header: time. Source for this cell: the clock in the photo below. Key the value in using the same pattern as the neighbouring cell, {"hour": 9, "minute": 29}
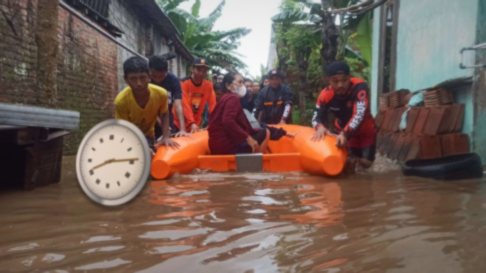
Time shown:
{"hour": 8, "minute": 14}
